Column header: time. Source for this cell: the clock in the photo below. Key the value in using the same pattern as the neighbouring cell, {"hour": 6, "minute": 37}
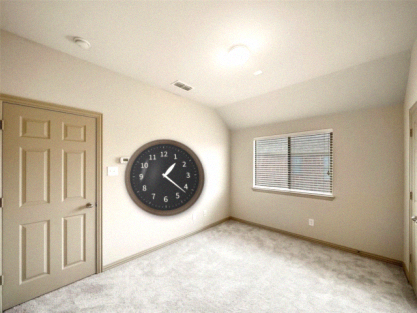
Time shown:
{"hour": 1, "minute": 22}
